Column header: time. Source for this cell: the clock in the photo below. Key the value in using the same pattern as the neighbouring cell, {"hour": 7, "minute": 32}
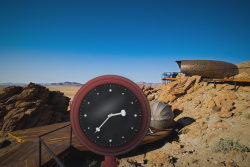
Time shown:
{"hour": 2, "minute": 37}
